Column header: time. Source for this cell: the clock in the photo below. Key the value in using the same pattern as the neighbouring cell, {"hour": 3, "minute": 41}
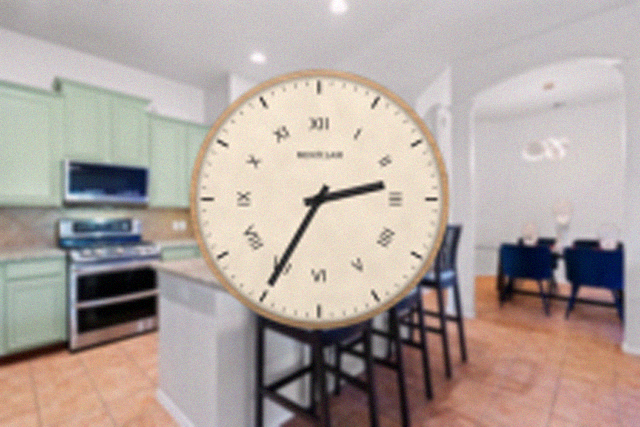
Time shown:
{"hour": 2, "minute": 35}
